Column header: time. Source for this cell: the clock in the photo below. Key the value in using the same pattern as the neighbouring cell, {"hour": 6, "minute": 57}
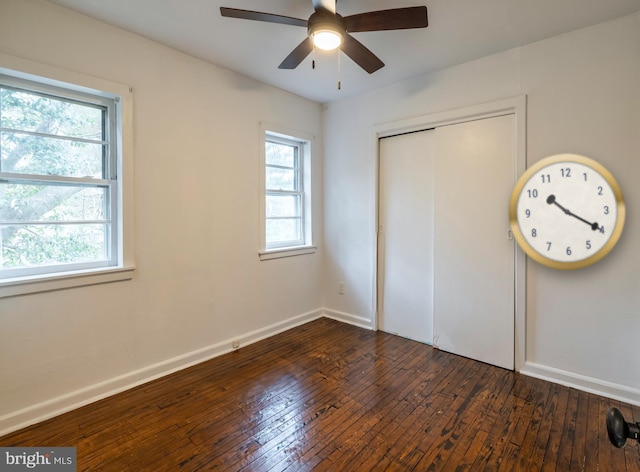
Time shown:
{"hour": 10, "minute": 20}
